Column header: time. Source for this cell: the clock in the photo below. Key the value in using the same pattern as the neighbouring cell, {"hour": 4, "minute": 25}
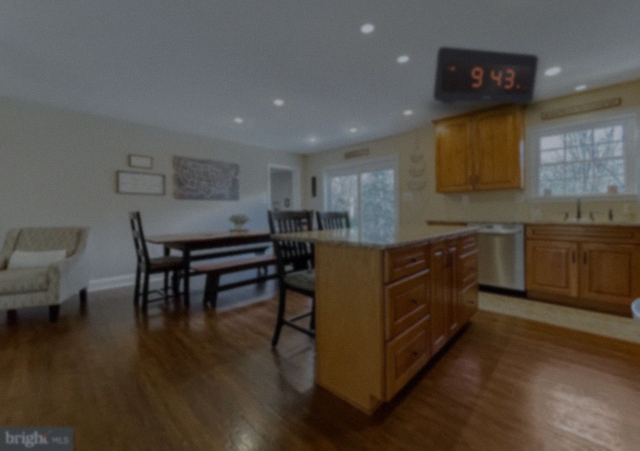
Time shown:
{"hour": 9, "minute": 43}
